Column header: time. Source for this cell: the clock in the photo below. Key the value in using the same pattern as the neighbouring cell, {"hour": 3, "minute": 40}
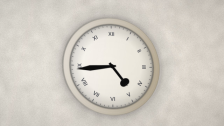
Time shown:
{"hour": 4, "minute": 44}
